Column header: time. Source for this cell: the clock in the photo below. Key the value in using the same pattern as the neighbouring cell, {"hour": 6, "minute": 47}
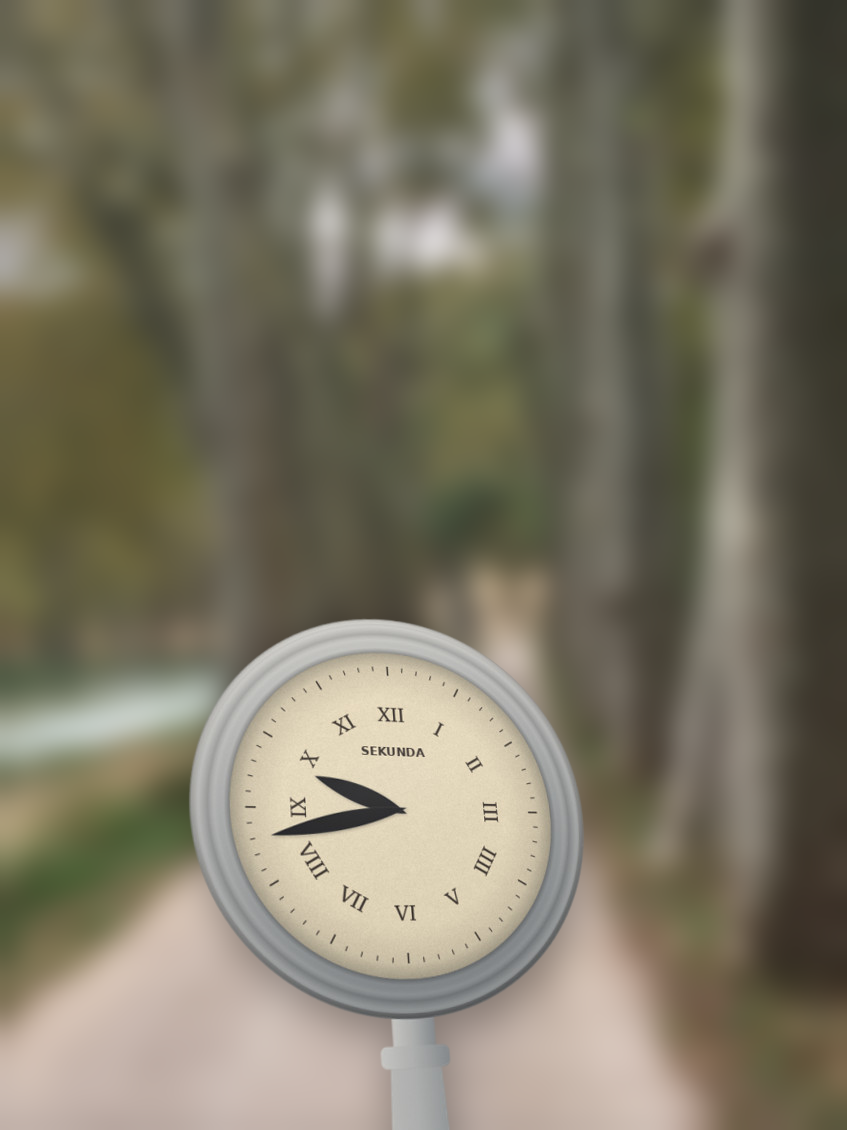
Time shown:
{"hour": 9, "minute": 43}
